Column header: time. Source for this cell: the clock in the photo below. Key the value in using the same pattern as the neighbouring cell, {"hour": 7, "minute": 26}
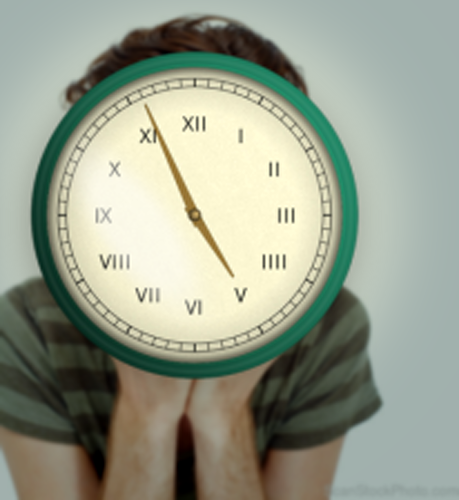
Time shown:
{"hour": 4, "minute": 56}
